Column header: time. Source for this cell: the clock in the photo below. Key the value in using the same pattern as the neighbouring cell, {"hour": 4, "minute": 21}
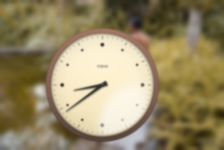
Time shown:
{"hour": 8, "minute": 39}
